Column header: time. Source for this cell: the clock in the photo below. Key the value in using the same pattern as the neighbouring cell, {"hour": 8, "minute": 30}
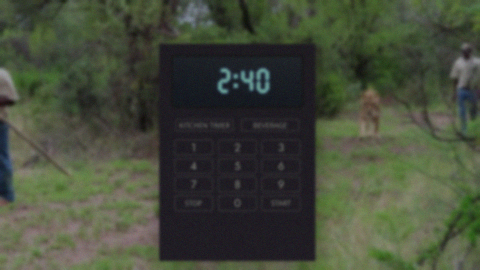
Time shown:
{"hour": 2, "minute": 40}
